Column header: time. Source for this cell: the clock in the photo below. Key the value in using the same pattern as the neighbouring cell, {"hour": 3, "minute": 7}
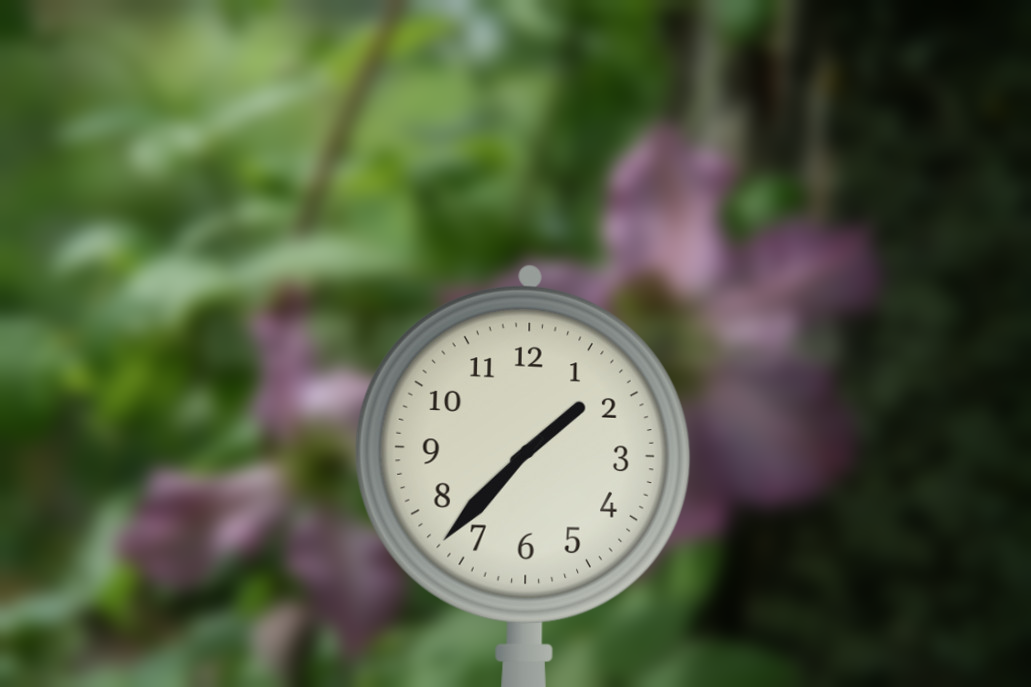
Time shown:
{"hour": 1, "minute": 37}
